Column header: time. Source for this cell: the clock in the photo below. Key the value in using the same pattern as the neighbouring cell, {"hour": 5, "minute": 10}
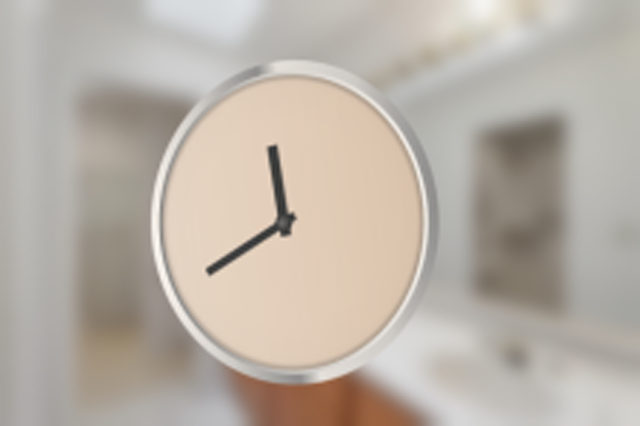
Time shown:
{"hour": 11, "minute": 40}
